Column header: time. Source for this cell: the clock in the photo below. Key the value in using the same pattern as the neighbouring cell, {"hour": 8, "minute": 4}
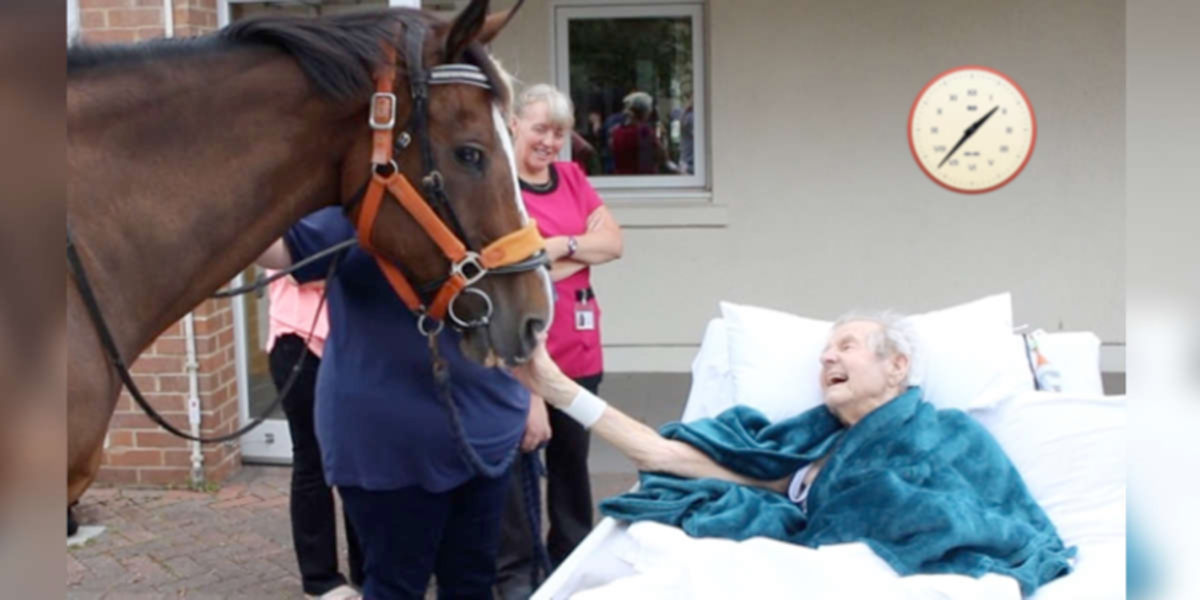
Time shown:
{"hour": 1, "minute": 37}
